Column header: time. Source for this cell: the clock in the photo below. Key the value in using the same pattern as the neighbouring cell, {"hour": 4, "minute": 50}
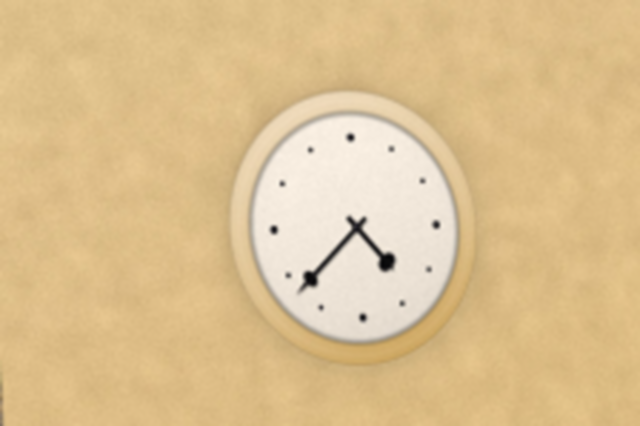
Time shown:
{"hour": 4, "minute": 38}
